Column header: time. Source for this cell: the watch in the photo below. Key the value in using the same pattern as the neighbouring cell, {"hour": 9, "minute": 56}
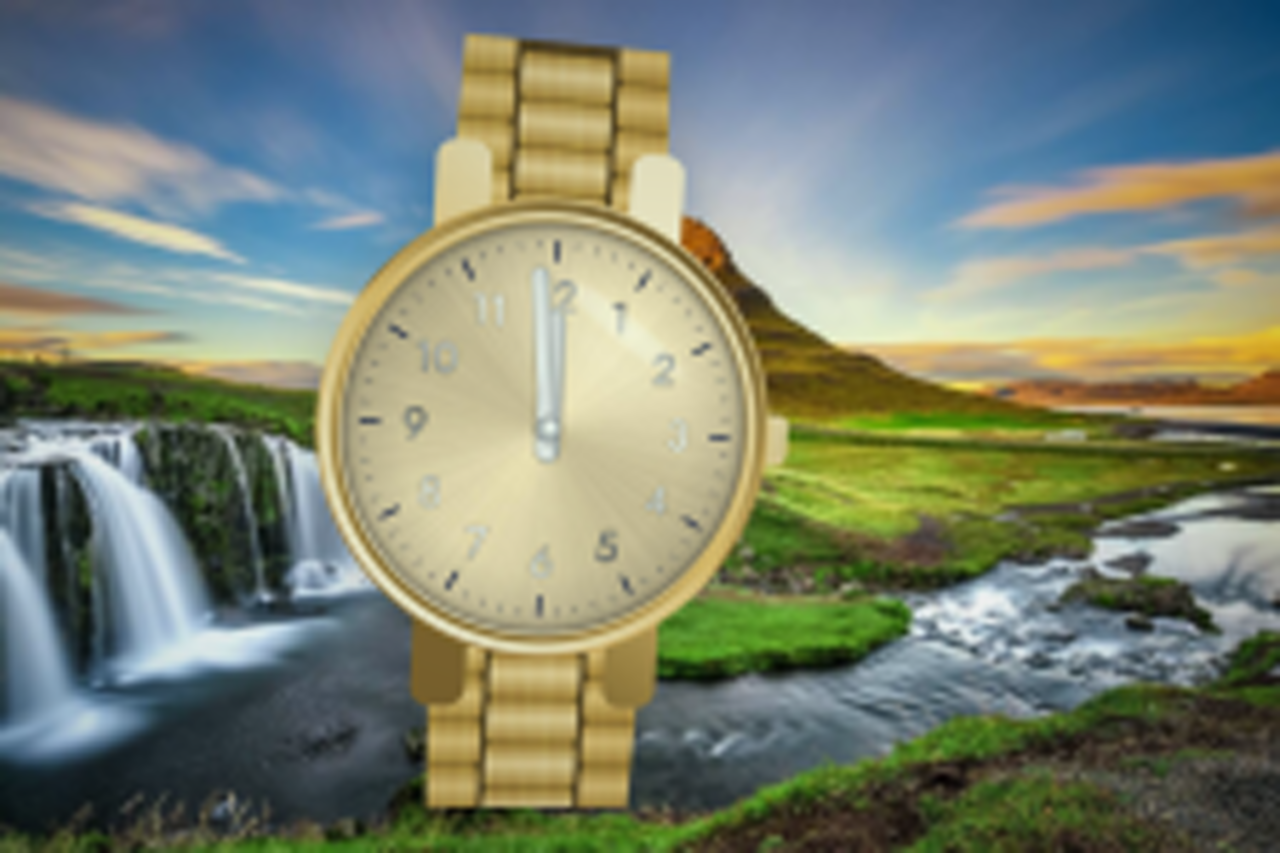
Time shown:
{"hour": 11, "minute": 59}
